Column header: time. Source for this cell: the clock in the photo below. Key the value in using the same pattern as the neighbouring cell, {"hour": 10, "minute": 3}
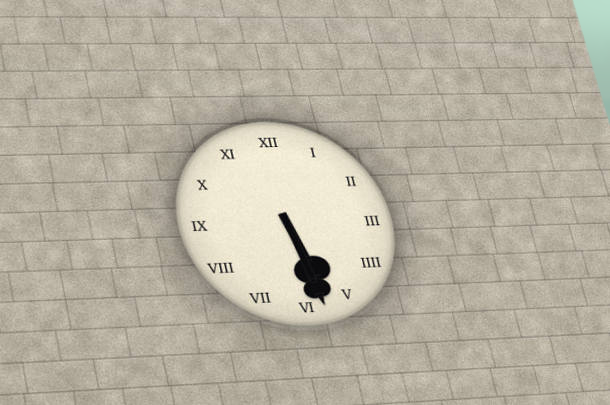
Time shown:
{"hour": 5, "minute": 28}
